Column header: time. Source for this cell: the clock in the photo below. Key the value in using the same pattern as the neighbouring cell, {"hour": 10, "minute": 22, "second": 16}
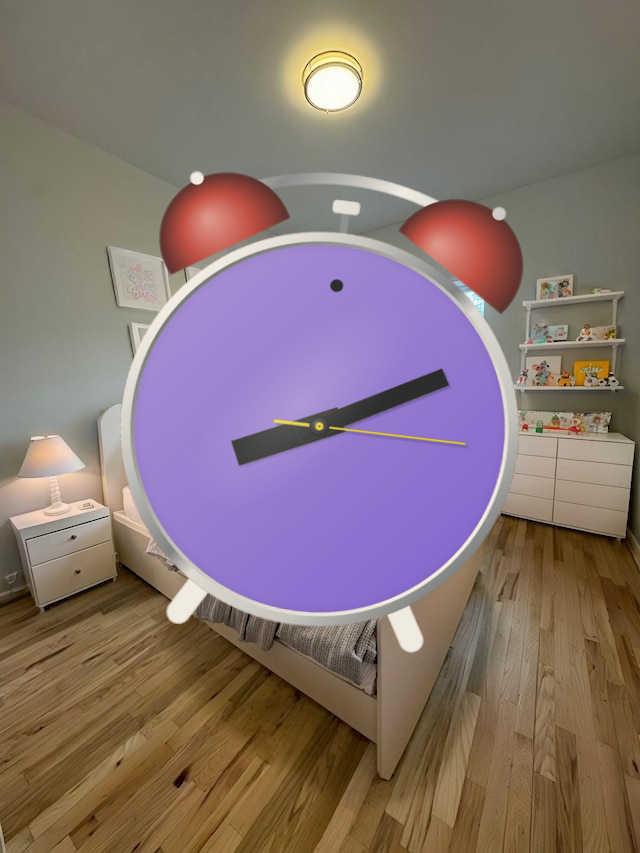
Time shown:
{"hour": 8, "minute": 10, "second": 15}
